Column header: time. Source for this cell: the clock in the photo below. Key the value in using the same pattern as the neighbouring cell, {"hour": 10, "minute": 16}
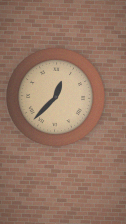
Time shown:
{"hour": 12, "minute": 37}
